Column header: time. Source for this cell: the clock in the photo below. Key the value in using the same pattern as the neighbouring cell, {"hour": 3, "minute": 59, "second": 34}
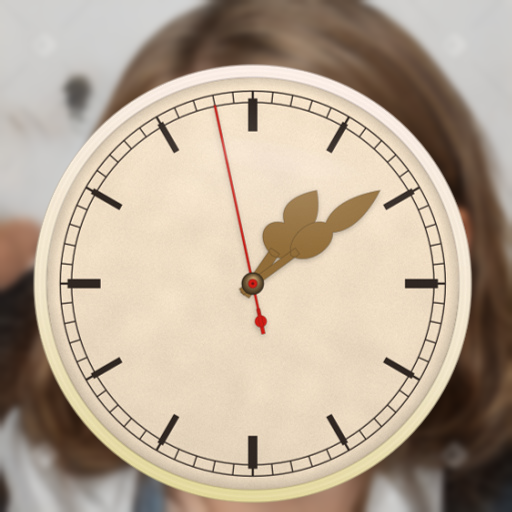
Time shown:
{"hour": 1, "minute": 8, "second": 58}
